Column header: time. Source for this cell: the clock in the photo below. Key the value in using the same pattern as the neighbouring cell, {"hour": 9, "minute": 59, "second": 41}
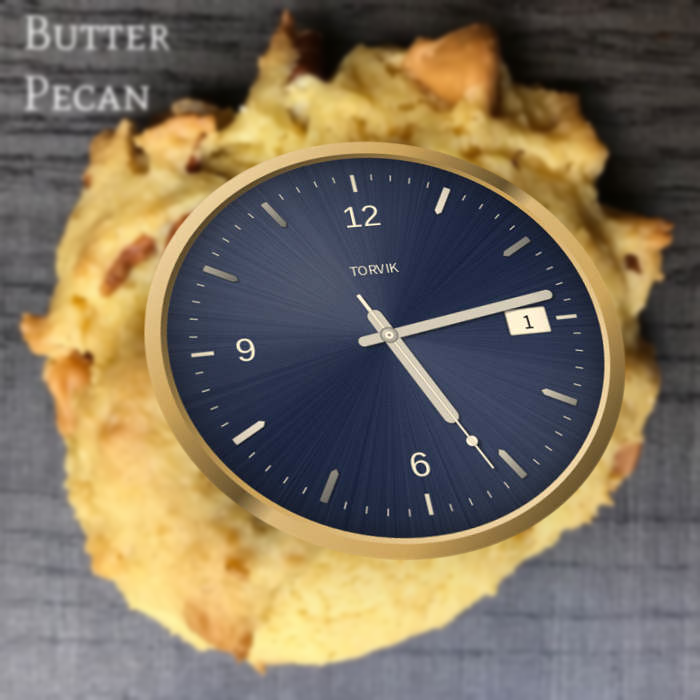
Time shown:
{"hour": 5, "minute": 13, "second": 26}
